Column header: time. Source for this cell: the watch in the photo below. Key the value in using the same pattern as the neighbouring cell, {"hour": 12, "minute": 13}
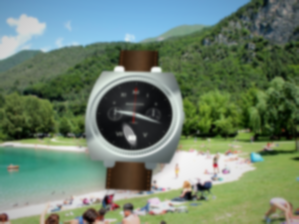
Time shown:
{"hour": 9, "minute": 18}
